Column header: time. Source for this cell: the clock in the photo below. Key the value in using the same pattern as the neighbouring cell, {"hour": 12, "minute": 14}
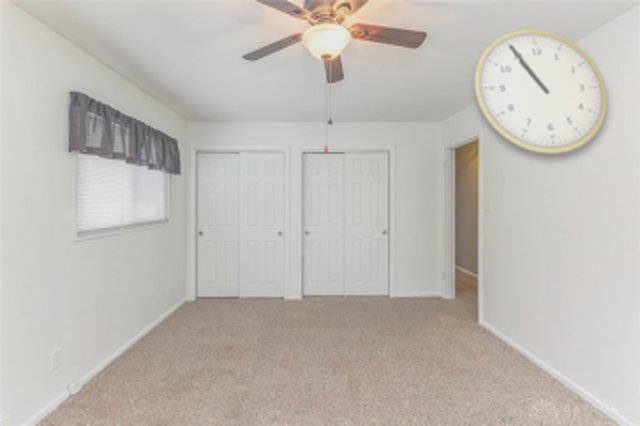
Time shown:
{"hour": 10, "minute": 55}
